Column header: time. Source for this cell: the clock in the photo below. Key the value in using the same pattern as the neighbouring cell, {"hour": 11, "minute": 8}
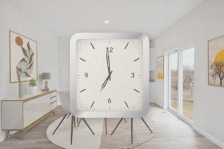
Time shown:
{"hour": 6, "minute": 59}
